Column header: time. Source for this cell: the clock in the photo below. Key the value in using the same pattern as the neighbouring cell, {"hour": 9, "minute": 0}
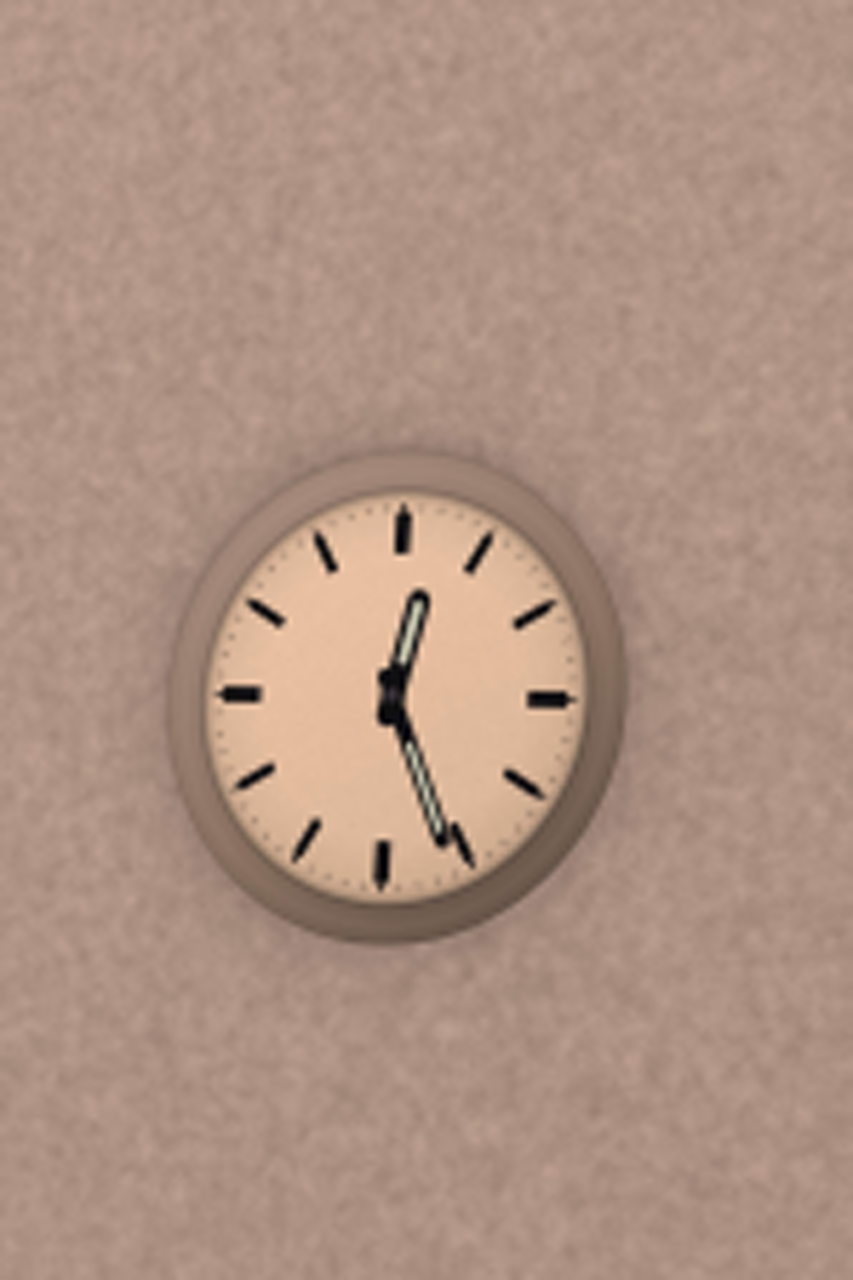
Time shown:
{"hour": 12, "minute": 26}
